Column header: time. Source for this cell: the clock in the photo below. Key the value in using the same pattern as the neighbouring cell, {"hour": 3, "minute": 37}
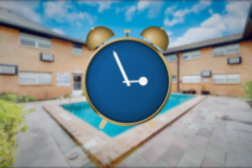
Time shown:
{"hour": 2, "minute": 56}
